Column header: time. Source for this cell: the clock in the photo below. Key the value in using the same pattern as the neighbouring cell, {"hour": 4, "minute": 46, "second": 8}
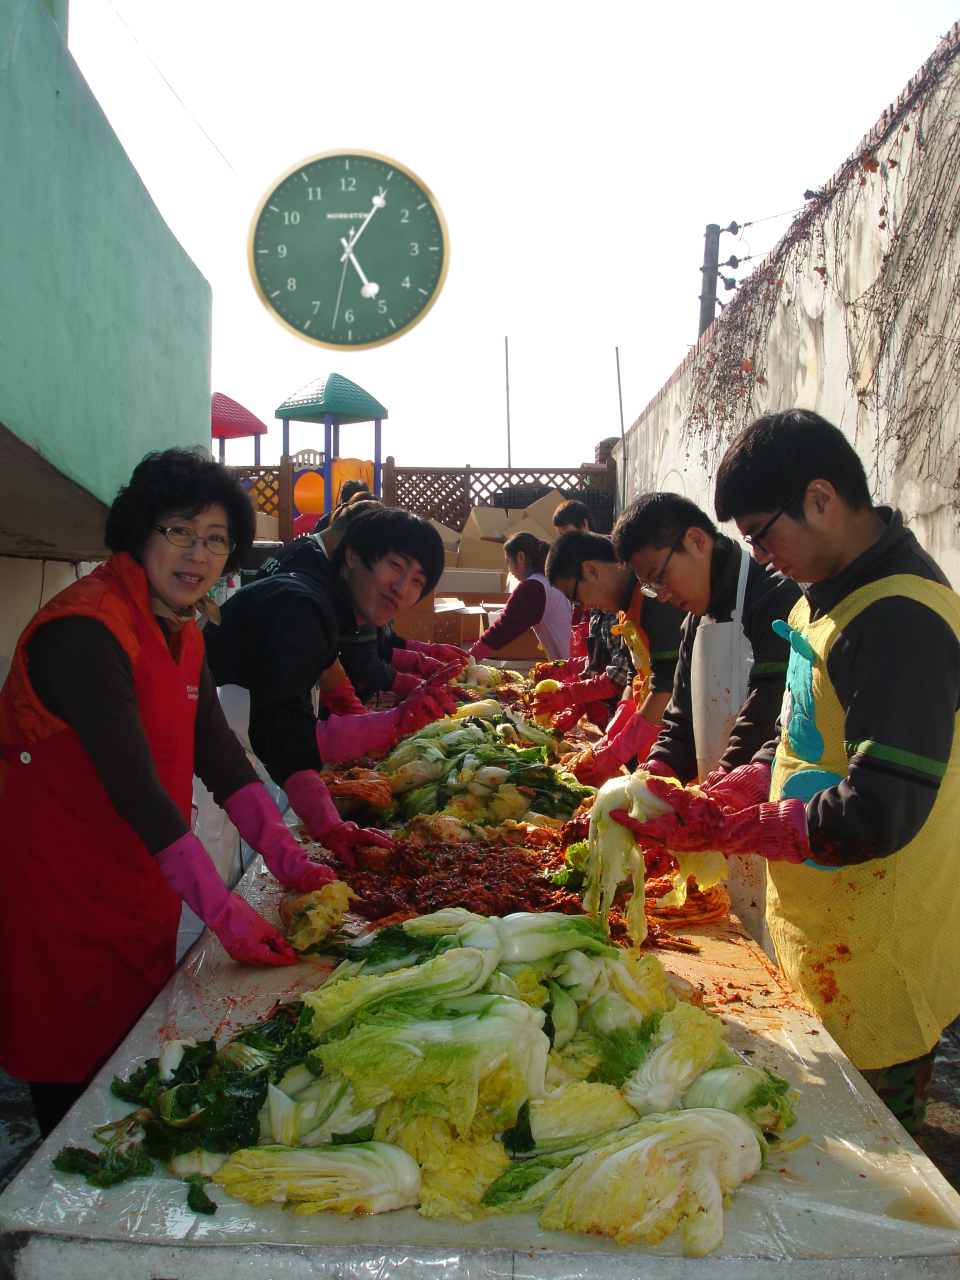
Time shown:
{"hour": 5, "minute": 5, "second": 32}
